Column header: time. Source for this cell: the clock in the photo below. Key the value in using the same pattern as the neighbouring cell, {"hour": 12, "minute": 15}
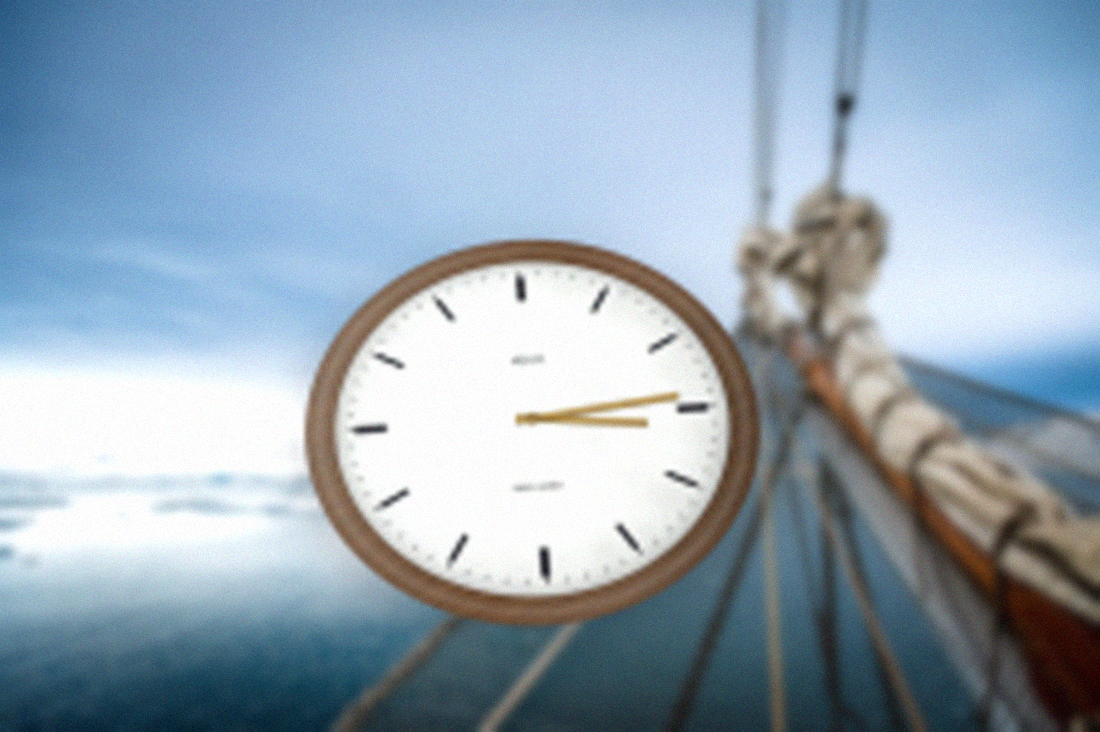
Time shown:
{"hour": 3, "minute": 14}
